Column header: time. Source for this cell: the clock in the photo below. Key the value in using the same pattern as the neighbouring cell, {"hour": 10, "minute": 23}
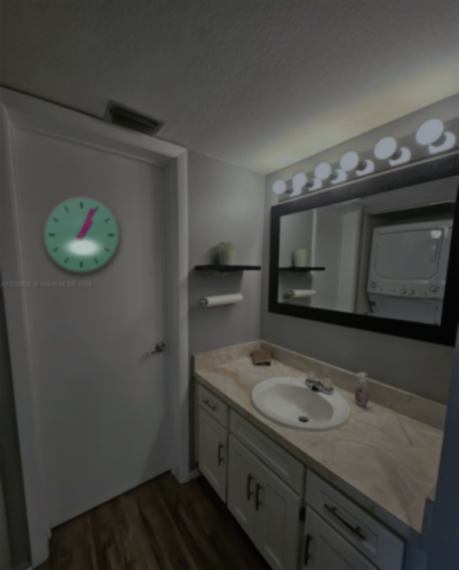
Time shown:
{"hour": 1, "minute": 4}
